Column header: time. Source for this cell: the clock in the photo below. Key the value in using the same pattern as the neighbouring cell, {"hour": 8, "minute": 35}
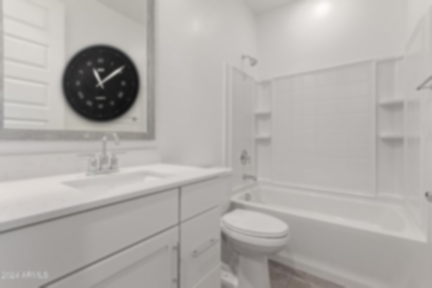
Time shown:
{"hour": 11, "minute": 9}
